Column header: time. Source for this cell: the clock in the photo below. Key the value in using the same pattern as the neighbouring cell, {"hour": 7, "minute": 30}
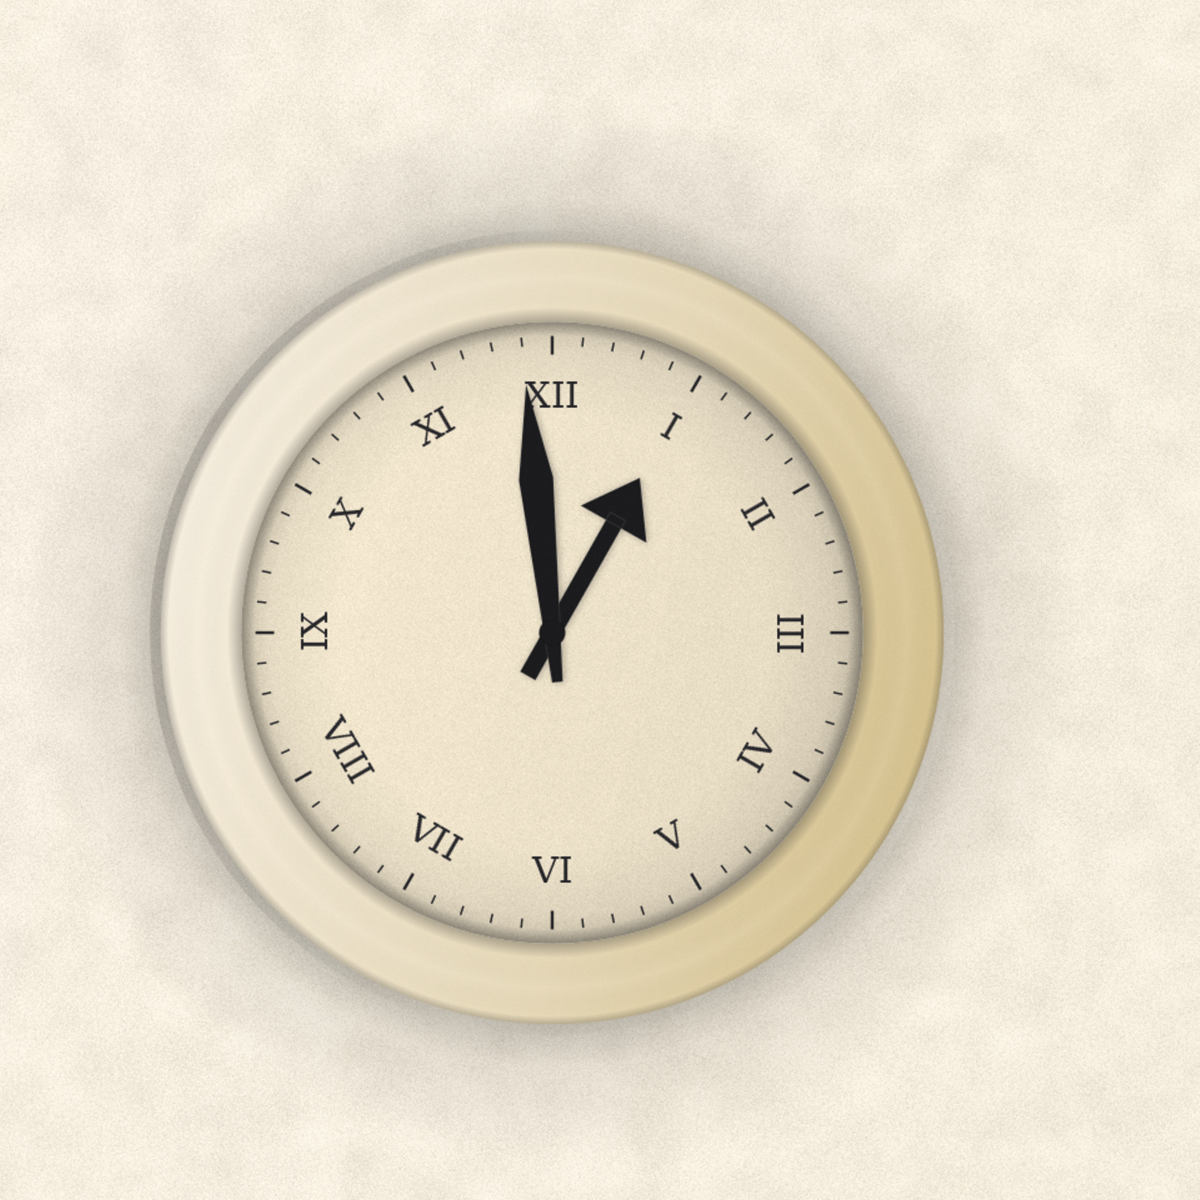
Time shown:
{"hour": 12, "minute": 59}
